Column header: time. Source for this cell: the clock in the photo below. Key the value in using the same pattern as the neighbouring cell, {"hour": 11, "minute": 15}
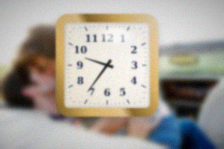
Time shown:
{"hour": 9, "minute": 36}
